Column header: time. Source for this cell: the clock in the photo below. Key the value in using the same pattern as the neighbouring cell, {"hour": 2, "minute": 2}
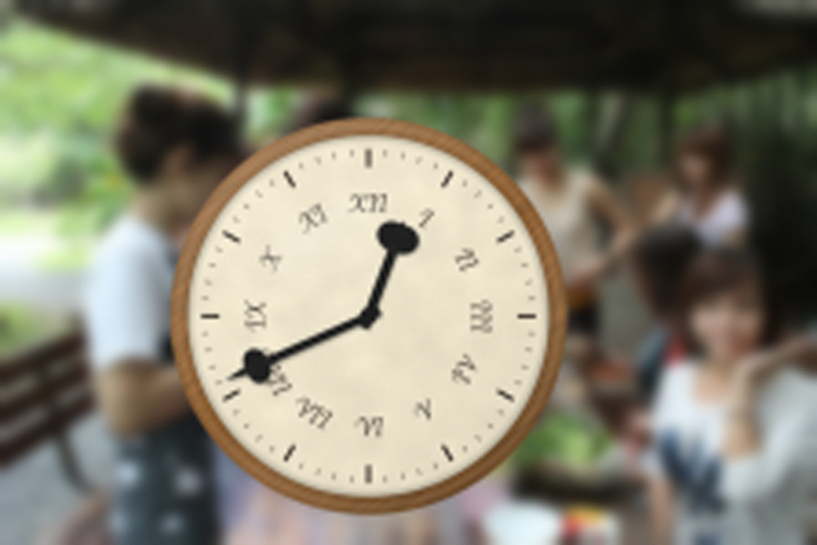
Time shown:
{"hour": 12, "minute": 41}
